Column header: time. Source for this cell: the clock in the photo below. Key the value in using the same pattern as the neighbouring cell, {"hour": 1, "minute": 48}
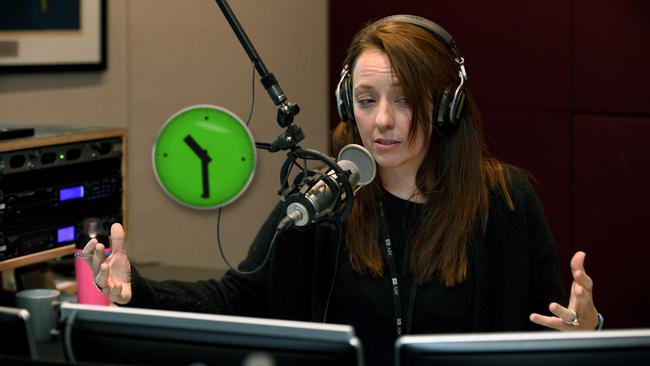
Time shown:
{"hour": 10, "minute": 29}
